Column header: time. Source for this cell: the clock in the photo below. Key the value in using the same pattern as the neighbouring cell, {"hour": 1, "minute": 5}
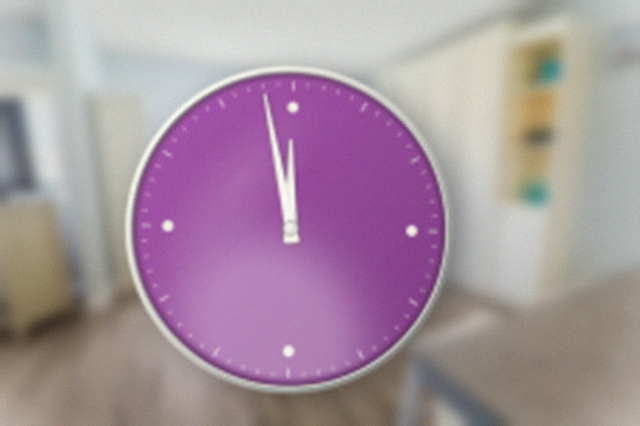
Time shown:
{"hour": 11, "minute": 58}
